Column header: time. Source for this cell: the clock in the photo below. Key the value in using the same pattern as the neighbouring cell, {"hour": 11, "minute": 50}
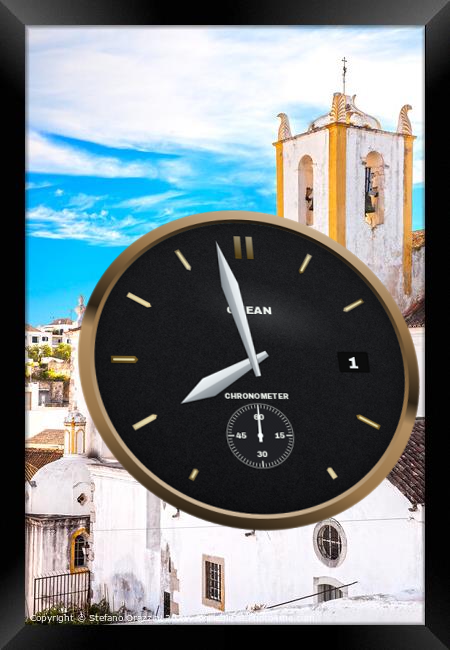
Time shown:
{"hour": 7, "minute": 58}
